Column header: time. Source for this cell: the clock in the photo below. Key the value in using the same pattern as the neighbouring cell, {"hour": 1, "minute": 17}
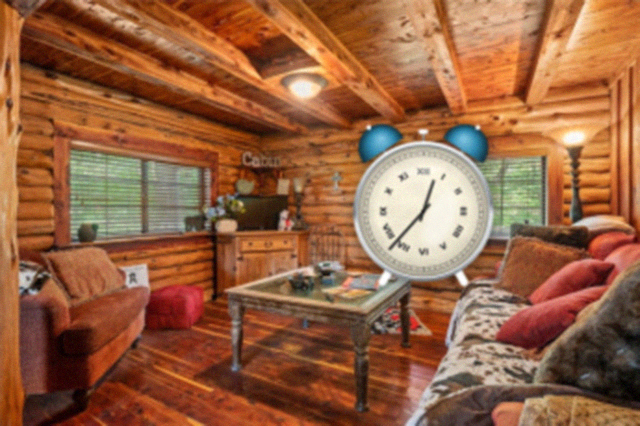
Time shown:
{"hour": 12, "minute": 37}
